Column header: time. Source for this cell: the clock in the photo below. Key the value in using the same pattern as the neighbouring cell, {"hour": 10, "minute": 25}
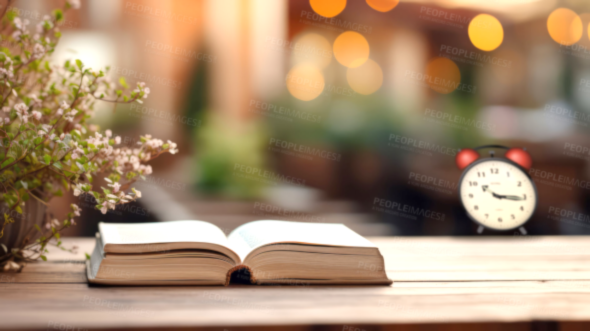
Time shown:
{"hour": 10, "minute": 16}
